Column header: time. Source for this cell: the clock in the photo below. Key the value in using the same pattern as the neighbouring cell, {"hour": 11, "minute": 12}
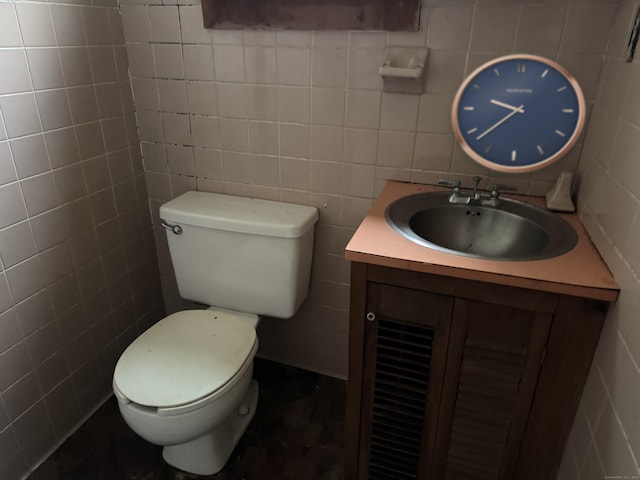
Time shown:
{"hour": 9, "minute": 38}
